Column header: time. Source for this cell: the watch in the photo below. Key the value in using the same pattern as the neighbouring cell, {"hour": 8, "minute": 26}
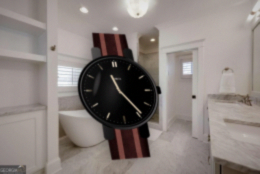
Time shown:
{"hour": 11, "minute": 24}
